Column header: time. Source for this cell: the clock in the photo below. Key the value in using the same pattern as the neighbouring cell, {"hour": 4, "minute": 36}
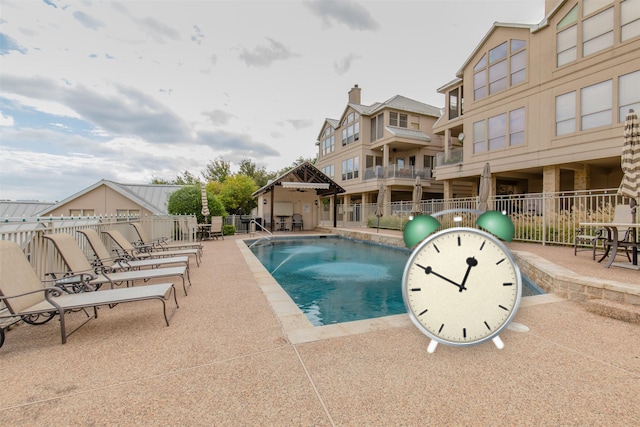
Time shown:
{"hour": 12, "minute": 50}
